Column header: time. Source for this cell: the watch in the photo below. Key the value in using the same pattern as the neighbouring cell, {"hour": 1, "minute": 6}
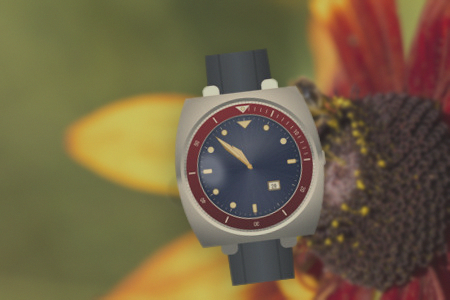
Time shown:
{"hour": 10, "minute": 53}
